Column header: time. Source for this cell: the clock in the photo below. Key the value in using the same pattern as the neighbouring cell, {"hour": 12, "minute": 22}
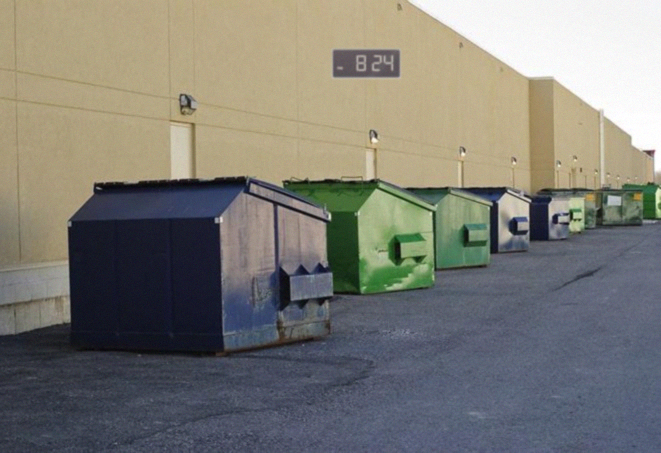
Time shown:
{"hour": 8, "minute": 24}
